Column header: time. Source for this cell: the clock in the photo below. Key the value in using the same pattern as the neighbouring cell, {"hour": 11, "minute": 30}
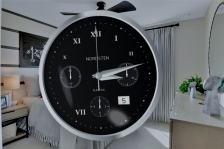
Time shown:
{"hour": 3, "minute": 13}
